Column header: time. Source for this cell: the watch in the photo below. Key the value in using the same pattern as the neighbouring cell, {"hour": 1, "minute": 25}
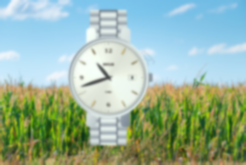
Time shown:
{"hour": 10, "minute": 42}
